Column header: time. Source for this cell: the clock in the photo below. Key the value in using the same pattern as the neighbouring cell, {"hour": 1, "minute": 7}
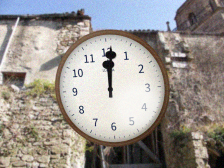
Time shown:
{"hour": 12, "minute": 1}
